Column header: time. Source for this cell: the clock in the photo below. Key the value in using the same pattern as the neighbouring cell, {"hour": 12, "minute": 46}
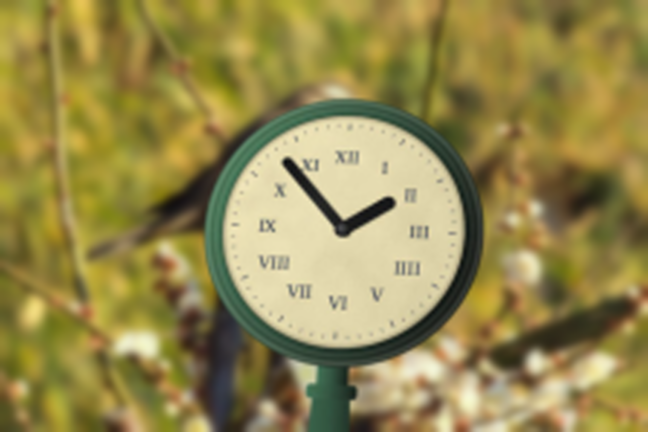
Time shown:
{"hour": 1, "minute": 53}
